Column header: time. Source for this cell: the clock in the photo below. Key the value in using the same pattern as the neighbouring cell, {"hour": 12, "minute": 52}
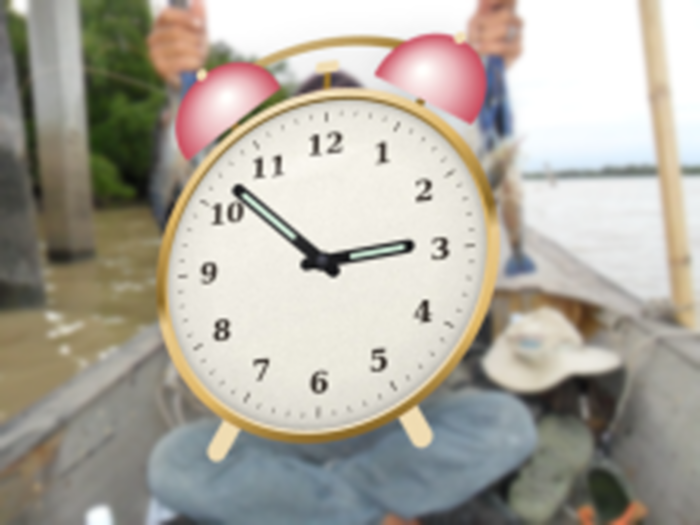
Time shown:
{"hour": 2, "minute": 52}
